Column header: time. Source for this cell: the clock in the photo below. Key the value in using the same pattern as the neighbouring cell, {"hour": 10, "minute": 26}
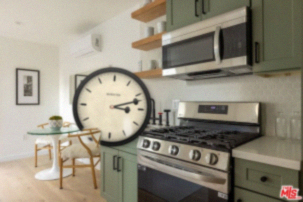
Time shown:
{"hour": 3, "minute": 12}
